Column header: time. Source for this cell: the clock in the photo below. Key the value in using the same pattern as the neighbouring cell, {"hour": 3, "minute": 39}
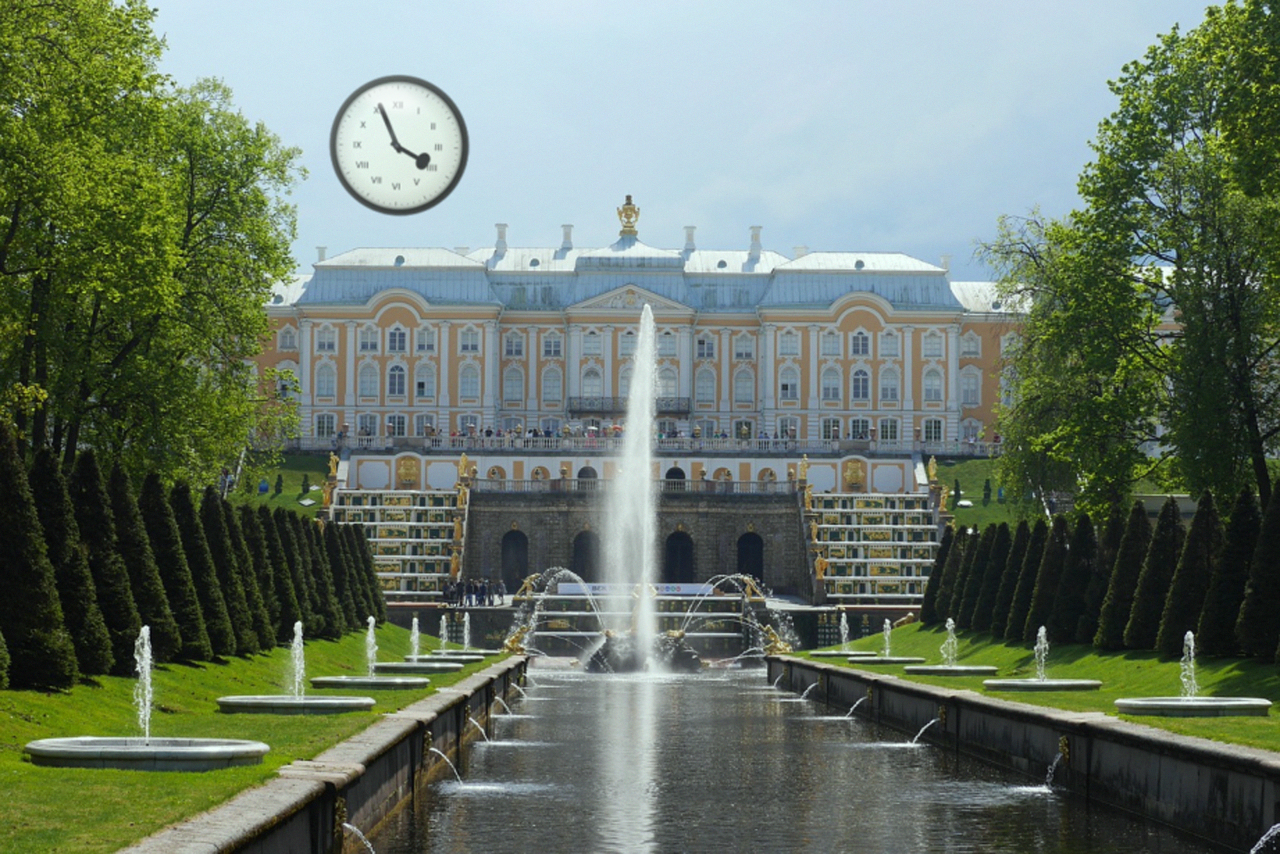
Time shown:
{"hour": 3, "minute": 56}
